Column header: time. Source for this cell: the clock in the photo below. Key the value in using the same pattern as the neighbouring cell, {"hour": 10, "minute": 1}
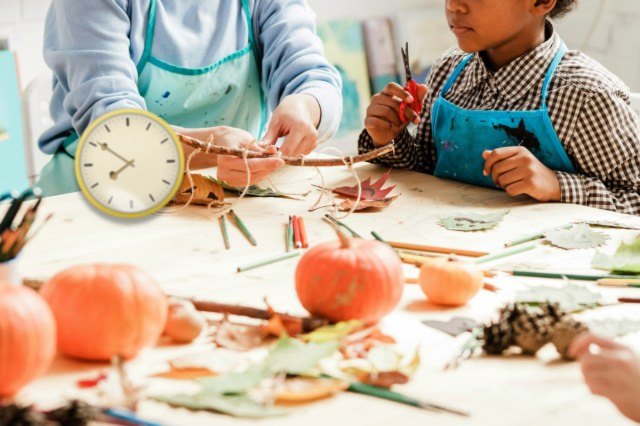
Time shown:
{"hour": 7, "minute": 51}
